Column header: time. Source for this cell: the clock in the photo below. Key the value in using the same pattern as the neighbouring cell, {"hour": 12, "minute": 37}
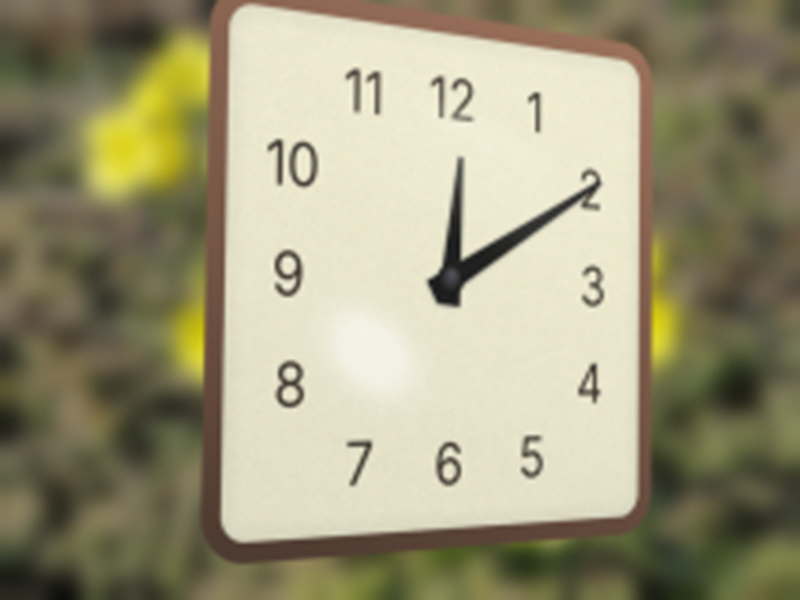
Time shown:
{"hour": 12, "minute": 10}
